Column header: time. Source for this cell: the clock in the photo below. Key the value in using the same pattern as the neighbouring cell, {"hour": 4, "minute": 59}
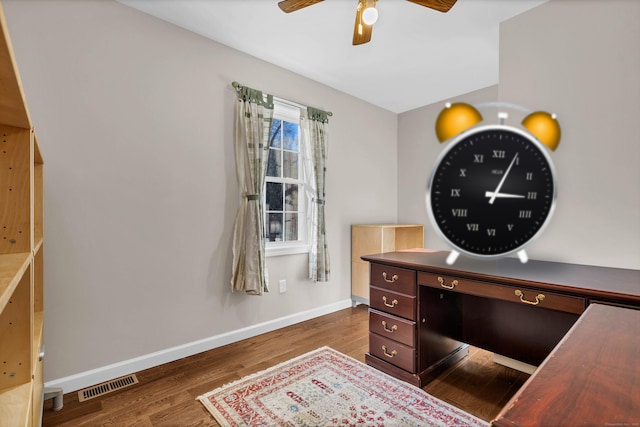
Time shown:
{"hour": 3, "minute": 4}
